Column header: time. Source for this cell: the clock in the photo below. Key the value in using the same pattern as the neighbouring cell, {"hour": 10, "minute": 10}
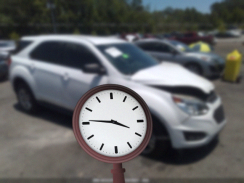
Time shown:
{"hour": 3, "minute": 46}
